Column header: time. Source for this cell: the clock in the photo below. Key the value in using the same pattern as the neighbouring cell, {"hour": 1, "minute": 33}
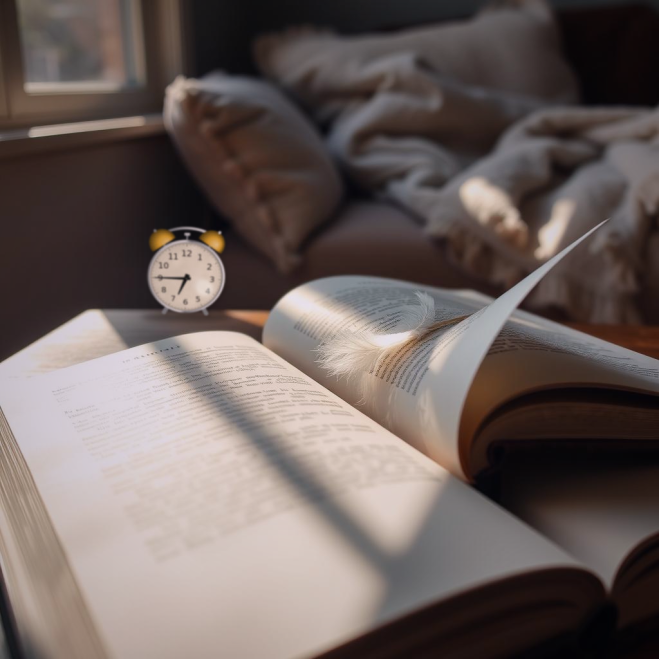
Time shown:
{"hour": 6, "minute": 45}
